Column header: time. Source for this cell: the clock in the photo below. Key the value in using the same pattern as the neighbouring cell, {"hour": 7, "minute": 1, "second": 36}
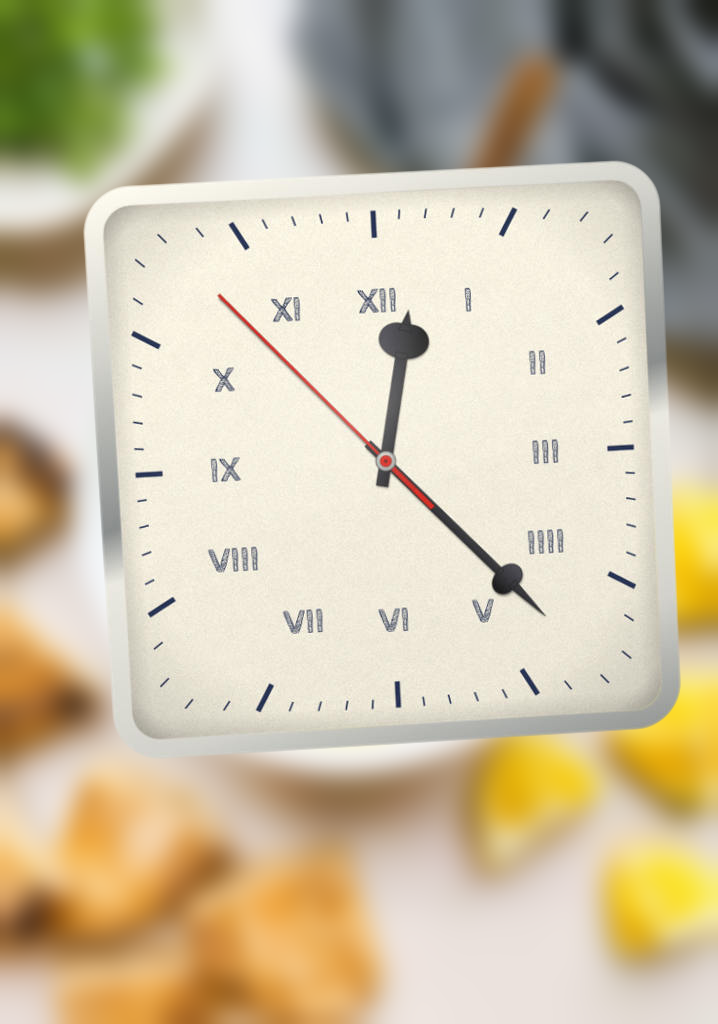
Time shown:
{"hour": 12, "minute": 22, "second": 53}
